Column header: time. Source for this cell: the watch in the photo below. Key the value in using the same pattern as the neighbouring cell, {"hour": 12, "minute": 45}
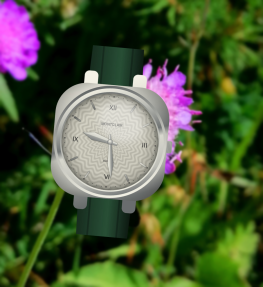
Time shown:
{"hour": 9, "minute": 29}
